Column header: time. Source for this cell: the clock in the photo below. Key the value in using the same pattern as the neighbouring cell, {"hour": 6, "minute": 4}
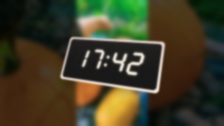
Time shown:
{"hour": 17, "minute": 42}
